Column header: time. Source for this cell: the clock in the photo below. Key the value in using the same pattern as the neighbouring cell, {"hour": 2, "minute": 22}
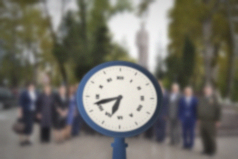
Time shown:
{"hour": 6, "minute": 42}
